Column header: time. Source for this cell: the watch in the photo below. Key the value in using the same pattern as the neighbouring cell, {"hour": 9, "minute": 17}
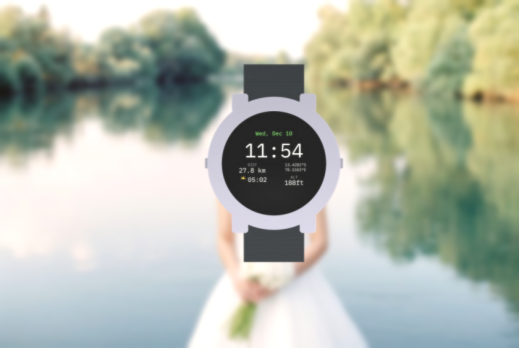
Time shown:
{"hour": 11, "minute": 54}
